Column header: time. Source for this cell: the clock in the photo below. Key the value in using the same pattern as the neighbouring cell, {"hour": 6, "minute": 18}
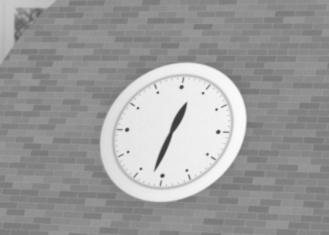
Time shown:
{"hour": 12, "minute": 32}
